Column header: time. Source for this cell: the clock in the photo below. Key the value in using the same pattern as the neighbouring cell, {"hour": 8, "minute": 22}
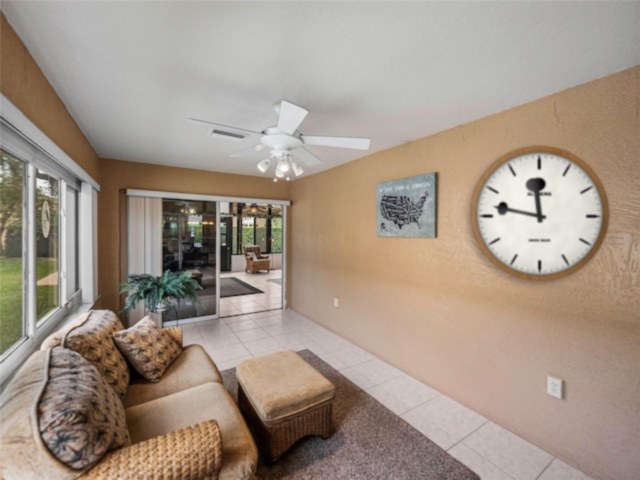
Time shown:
{"hour": 11, "minute": 47}
